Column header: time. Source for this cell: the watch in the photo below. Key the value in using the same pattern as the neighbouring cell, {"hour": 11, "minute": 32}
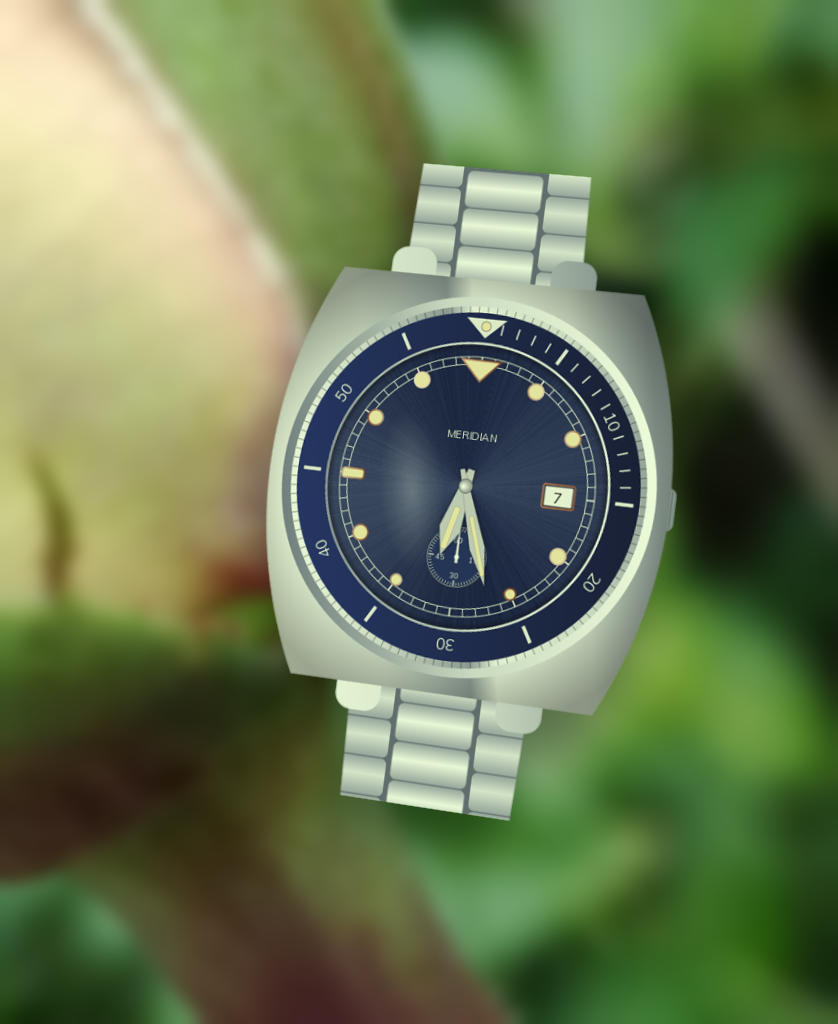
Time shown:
{"hour": 6, "minute": 27}
